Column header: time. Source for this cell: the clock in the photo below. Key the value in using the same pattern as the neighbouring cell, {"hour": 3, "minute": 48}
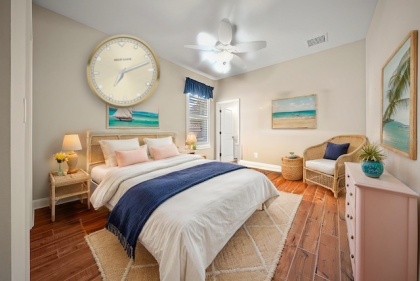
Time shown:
{"hour": 7, "minute": 12}
